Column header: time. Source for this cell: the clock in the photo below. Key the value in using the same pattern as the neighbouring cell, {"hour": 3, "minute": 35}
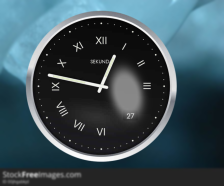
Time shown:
{"hour": 12, "minute": 47}
